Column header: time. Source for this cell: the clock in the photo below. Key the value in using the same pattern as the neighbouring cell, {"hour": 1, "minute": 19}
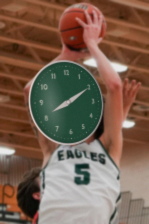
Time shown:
{"hour": 8, "minute": 10}
